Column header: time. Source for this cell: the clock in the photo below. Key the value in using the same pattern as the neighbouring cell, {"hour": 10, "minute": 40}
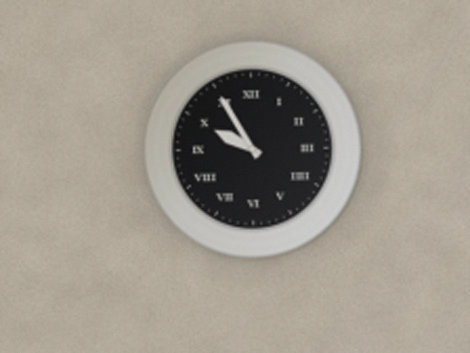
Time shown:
{"hour": 9, "minute": 55}
